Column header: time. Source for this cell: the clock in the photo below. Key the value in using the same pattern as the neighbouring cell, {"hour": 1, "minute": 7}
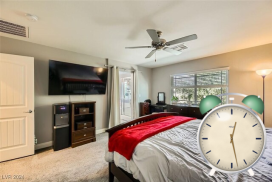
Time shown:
{"hour": 12, "minute": 28}
